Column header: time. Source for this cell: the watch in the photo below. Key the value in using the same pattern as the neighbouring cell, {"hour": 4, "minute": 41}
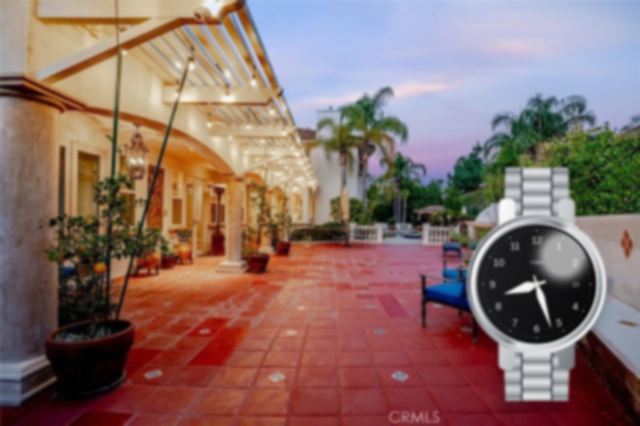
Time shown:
{"hour": 8, "minute": 27}
